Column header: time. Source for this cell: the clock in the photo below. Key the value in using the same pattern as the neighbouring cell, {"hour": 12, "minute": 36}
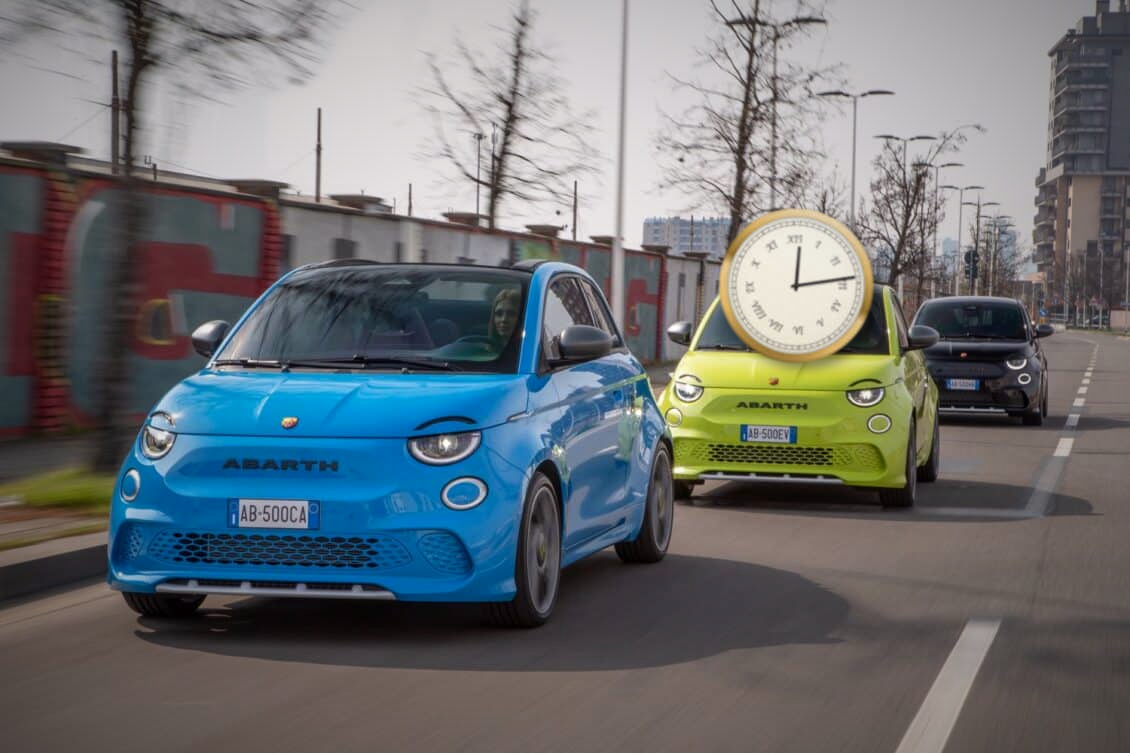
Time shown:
{"hour": 12, "minute": 14}
